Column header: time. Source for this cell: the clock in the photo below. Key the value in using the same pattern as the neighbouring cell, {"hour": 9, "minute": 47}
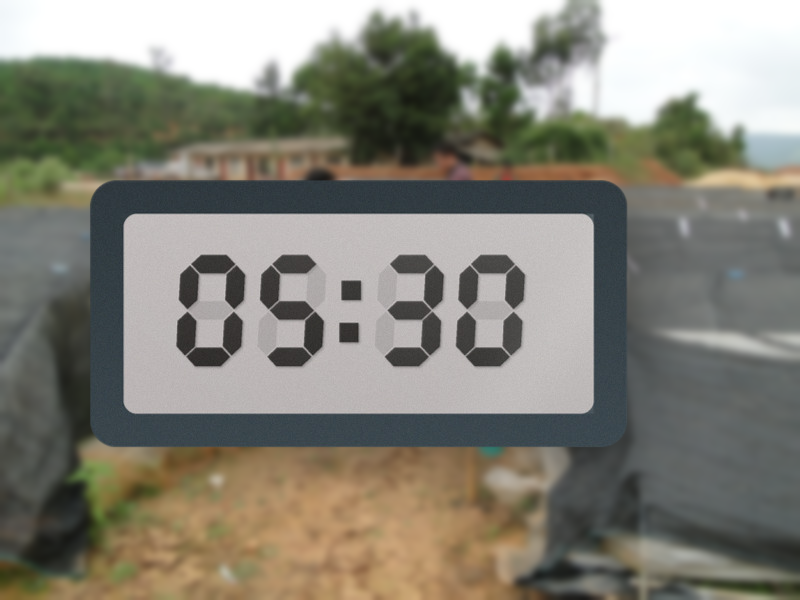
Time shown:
{"hour": 5, "minute": 30}
